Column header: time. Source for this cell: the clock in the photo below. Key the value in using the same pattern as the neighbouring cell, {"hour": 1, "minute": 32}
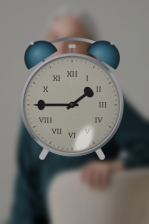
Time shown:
{"hour": 1, "minute": 45}
